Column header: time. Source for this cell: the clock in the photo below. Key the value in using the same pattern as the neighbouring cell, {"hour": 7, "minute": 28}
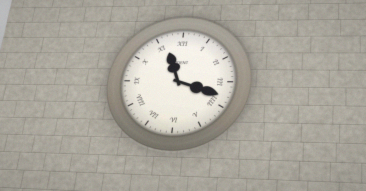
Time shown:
{"hour": 11, "minute": 18}
